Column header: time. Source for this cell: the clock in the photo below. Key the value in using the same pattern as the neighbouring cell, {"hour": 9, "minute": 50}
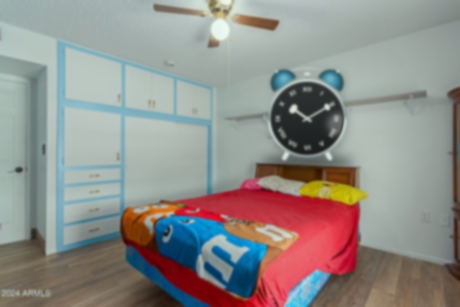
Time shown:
{"hour": 10, "minute": 10}
